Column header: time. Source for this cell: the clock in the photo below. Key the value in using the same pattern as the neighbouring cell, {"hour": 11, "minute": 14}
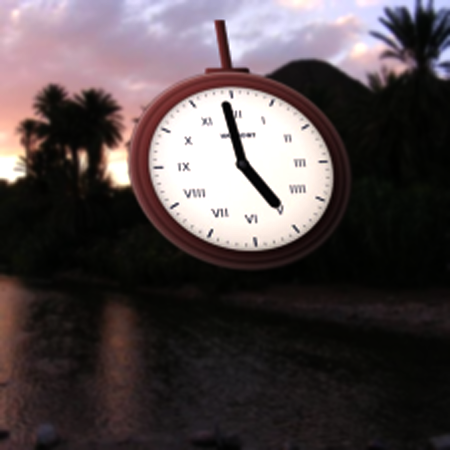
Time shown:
{"hour": 4, "minute": 59}
